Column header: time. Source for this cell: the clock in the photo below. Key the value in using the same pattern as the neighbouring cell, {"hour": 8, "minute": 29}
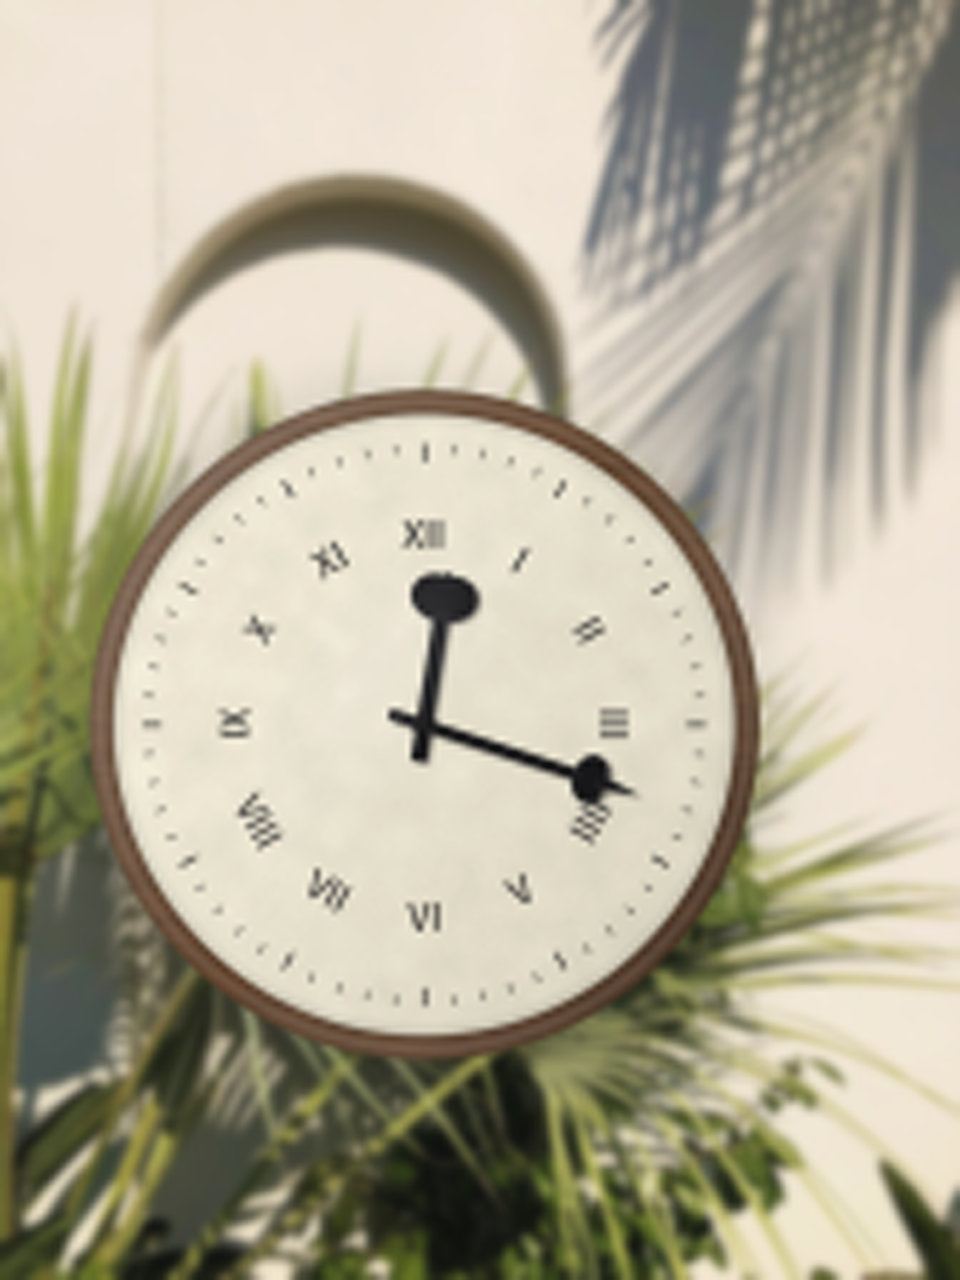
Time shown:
{"hour": 12, "minute": 18}
